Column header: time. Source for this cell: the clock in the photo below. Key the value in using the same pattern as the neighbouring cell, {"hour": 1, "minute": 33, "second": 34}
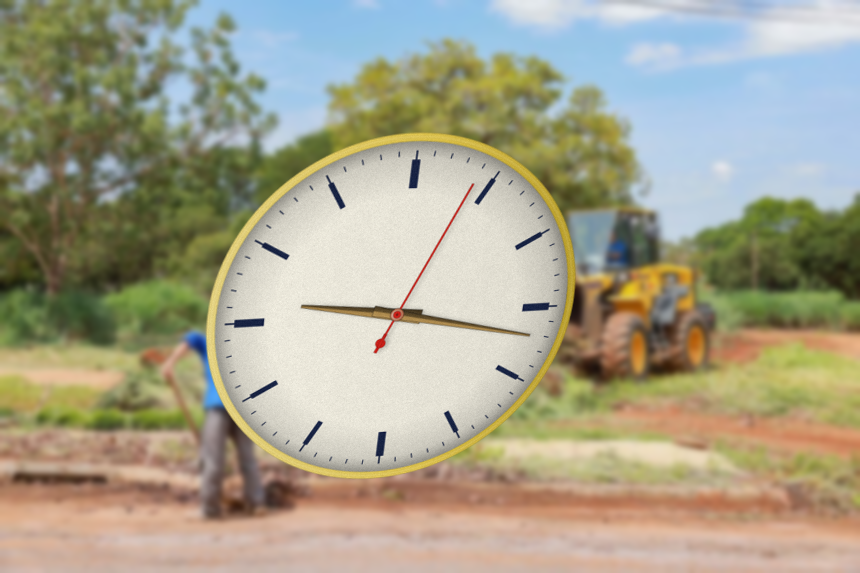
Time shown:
{"hour": 9, "minute": 17, "second": 4}
